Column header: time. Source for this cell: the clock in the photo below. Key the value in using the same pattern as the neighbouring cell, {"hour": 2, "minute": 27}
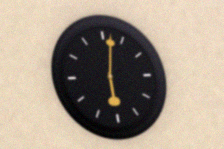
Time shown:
{"hour": 6, "minute": 2}
